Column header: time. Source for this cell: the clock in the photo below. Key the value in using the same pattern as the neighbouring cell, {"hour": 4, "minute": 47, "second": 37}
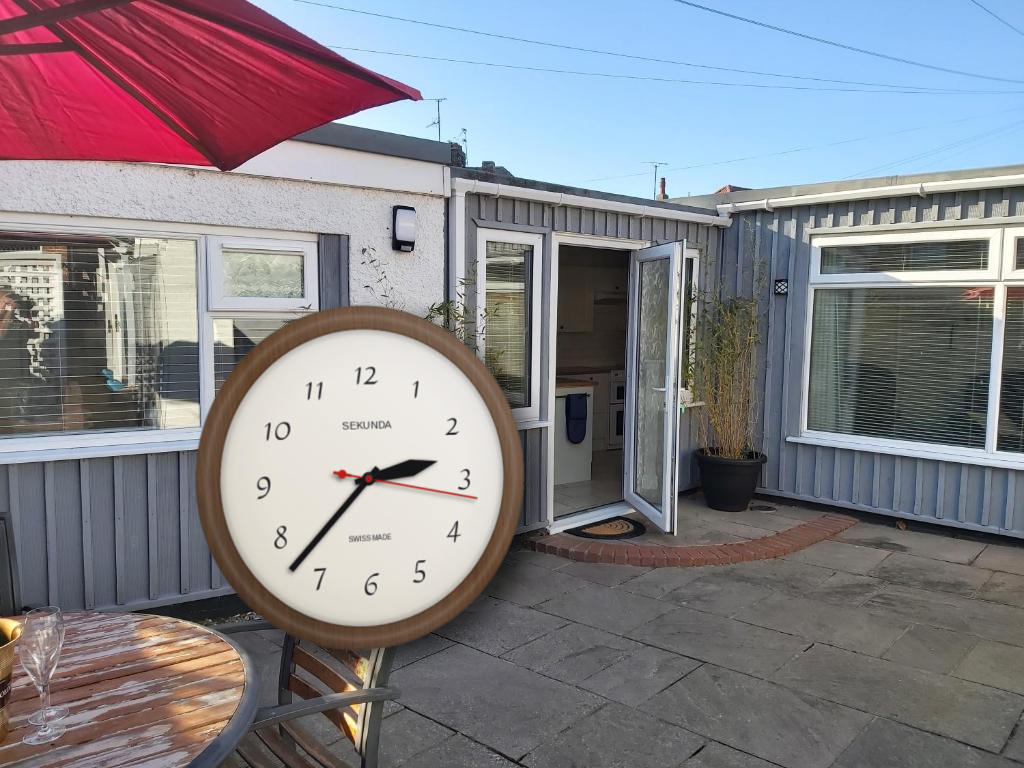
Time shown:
{"hour": 2, "minute": 37, "second": 17}
